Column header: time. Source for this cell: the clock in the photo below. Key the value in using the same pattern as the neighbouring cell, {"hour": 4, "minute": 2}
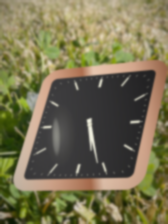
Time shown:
{"hour": 5, "minute": 26}
